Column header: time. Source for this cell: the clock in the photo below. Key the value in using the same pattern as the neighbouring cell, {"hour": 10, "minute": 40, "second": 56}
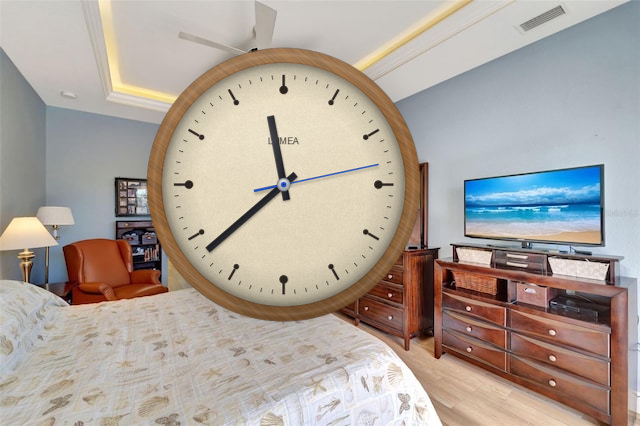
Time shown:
{"hour": 11, "minute": 38, "second": 13}
